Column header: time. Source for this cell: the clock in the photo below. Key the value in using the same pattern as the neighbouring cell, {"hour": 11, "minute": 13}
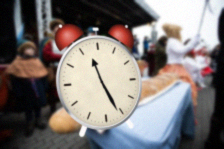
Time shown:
{"hour": 11, "minute": 26}
